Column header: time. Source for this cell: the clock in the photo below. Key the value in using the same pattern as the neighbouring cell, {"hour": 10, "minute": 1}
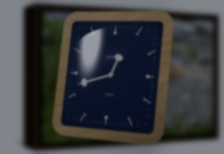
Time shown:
{"hour": 12, "minute": 42}
